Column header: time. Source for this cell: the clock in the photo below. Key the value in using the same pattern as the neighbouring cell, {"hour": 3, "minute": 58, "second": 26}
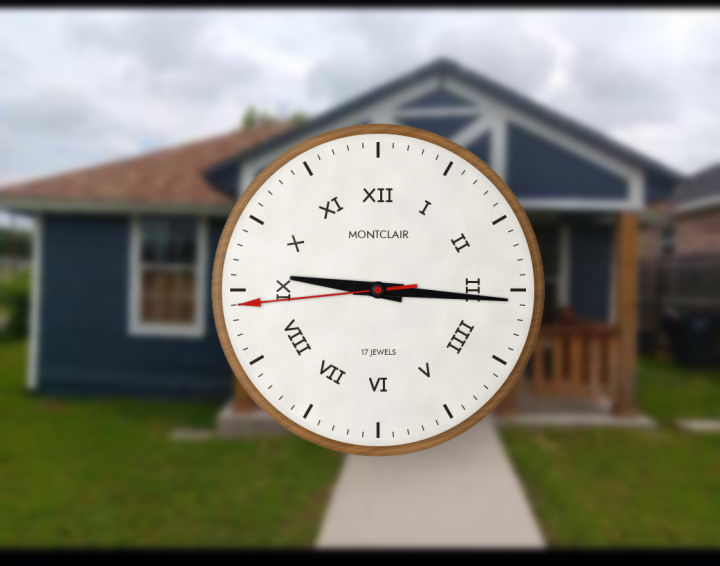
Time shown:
{"hour": 9, "minute": 15, "second": 44}
